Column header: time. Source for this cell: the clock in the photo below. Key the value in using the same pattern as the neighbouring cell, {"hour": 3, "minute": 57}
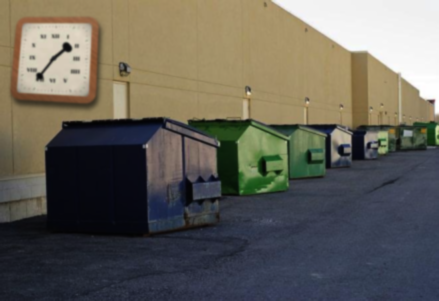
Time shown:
{"hour": 1, "minute": 36}
